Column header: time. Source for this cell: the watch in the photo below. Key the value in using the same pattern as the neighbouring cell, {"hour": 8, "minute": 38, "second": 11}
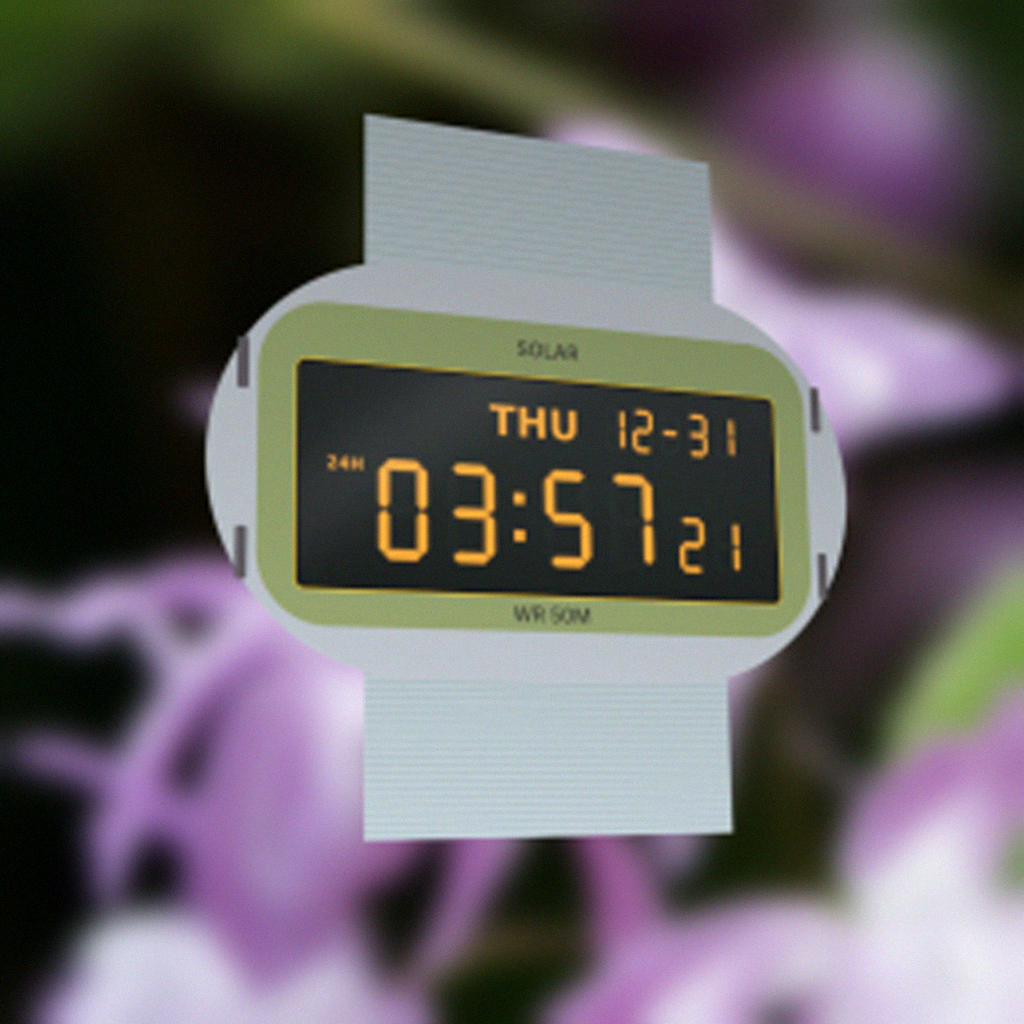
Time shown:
{"hour": 3, "minute": 57, "second": 21}
